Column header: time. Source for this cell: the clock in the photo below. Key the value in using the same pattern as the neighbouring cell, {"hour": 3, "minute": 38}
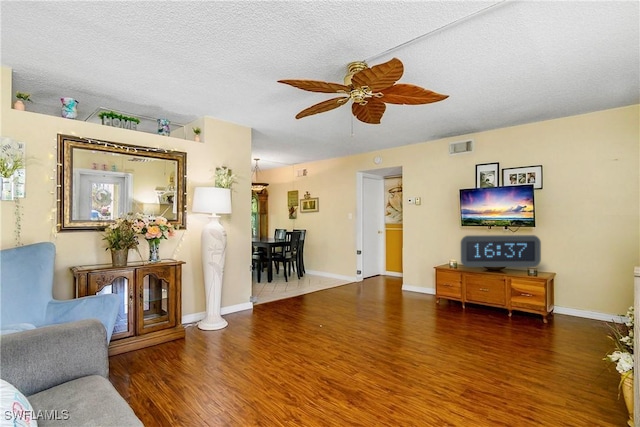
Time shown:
{"hour": 16, "minute": 37}
